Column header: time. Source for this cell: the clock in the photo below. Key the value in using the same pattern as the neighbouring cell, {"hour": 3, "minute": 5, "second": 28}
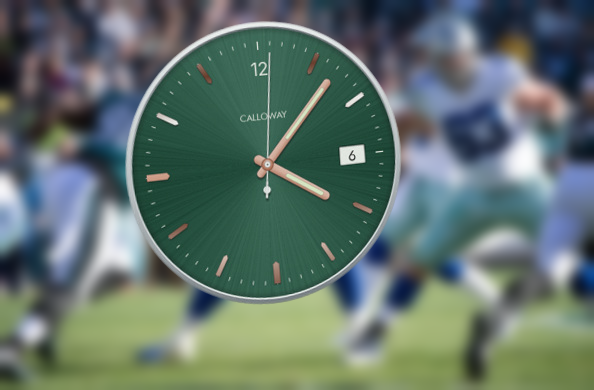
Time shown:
{"hour": 4, "minute": 7, "second": 1}
